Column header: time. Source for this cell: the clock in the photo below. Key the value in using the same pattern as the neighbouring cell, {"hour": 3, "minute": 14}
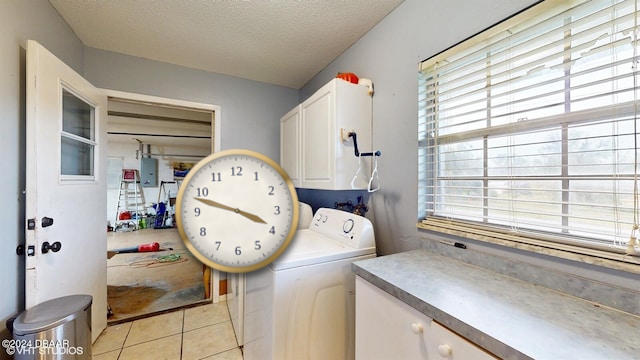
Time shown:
{"hour": 3, "minute": 48}
